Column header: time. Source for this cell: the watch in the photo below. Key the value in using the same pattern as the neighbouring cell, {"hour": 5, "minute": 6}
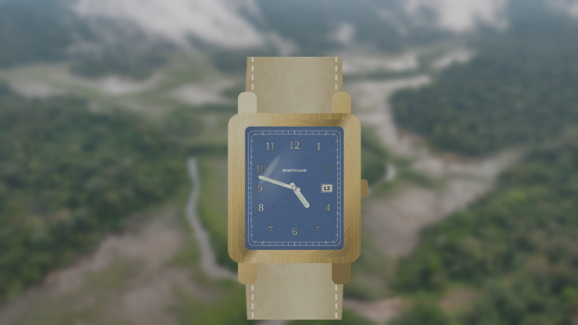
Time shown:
{"hour": 4, "minute": 48}
